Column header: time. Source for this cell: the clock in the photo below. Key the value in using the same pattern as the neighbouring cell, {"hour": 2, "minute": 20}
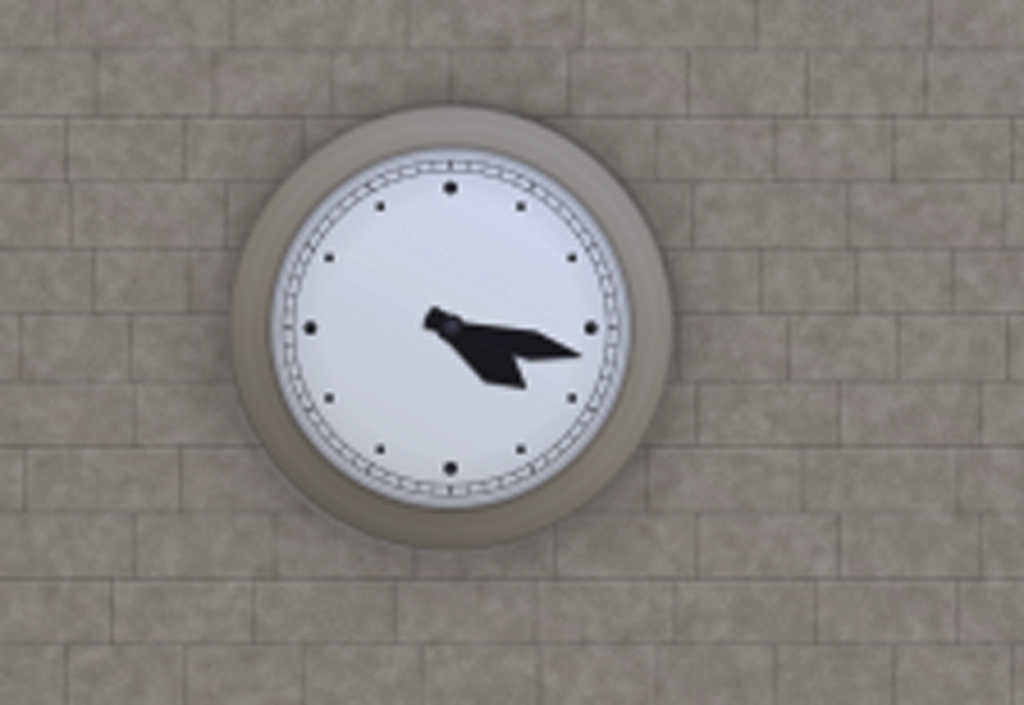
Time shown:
{"hour": 4, "minute": 17}
